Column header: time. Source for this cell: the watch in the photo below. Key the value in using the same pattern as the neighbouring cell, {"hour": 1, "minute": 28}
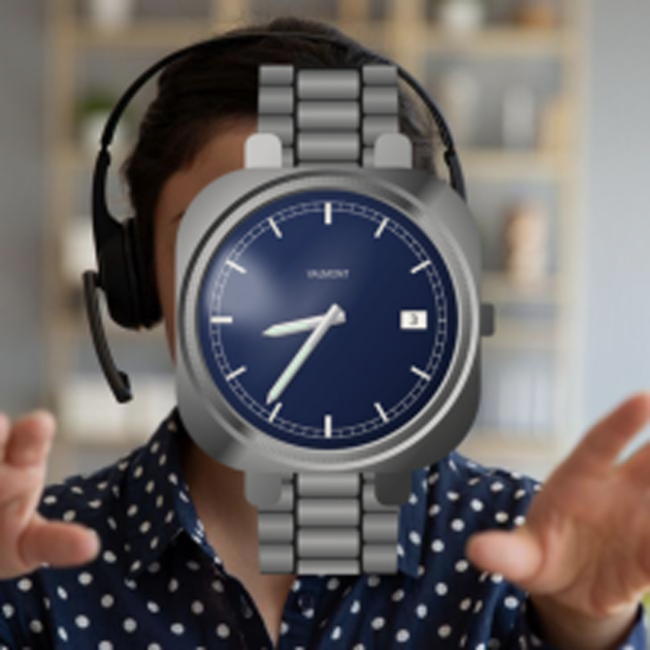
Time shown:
{"hour": 8, "minute": 36}
